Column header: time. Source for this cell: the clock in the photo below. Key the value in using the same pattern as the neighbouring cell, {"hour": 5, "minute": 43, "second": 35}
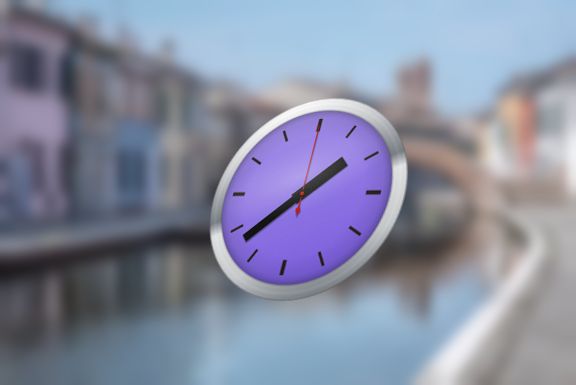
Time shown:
{"hour": 1, "minute": 38, "second": 0}
